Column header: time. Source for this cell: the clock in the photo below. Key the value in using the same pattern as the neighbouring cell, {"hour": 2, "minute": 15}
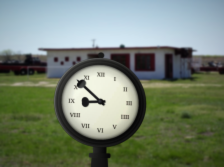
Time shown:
{"hour": 8, "minute": 52}
